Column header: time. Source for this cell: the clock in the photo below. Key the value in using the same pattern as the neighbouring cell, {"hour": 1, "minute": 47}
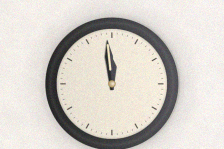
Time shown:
{"hour": 11, "minute": 59}
